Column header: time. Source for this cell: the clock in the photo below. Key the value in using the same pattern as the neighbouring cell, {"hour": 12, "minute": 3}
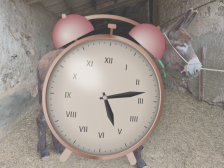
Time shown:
{"hour": 5, "minute": 13}
